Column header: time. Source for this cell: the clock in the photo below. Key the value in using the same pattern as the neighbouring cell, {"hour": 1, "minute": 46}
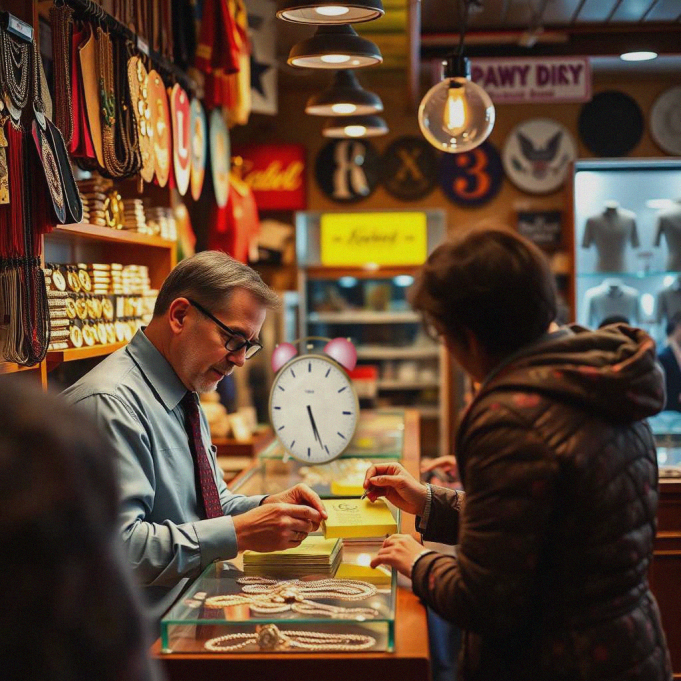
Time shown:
{"hour": 5, "minute": 26}
